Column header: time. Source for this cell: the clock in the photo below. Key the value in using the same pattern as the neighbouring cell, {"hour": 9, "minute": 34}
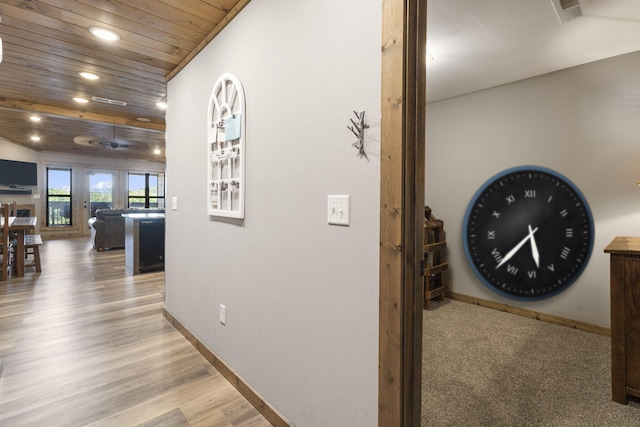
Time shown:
{"hour": 5, "minute": 38}
